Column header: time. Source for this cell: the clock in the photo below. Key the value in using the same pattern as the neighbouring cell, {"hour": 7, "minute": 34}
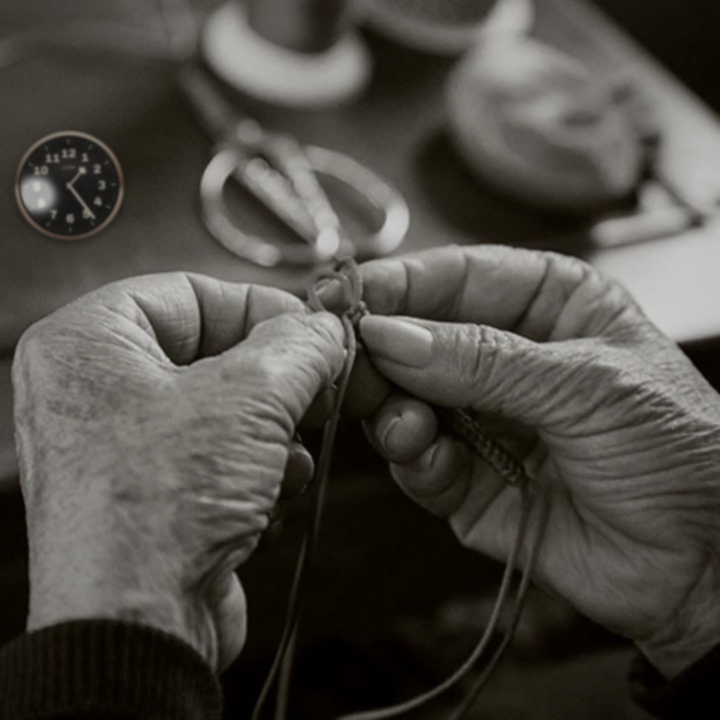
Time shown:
{"hour": 1, "minute": 24}
